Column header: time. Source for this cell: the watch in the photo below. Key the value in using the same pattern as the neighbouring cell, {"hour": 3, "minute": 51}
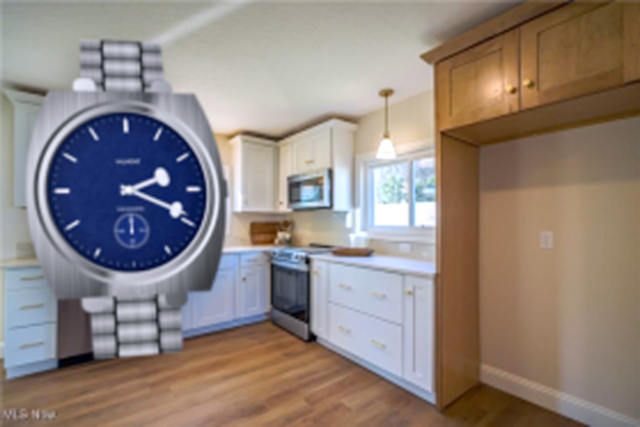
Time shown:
{"hour": 2, "minute": 19}
